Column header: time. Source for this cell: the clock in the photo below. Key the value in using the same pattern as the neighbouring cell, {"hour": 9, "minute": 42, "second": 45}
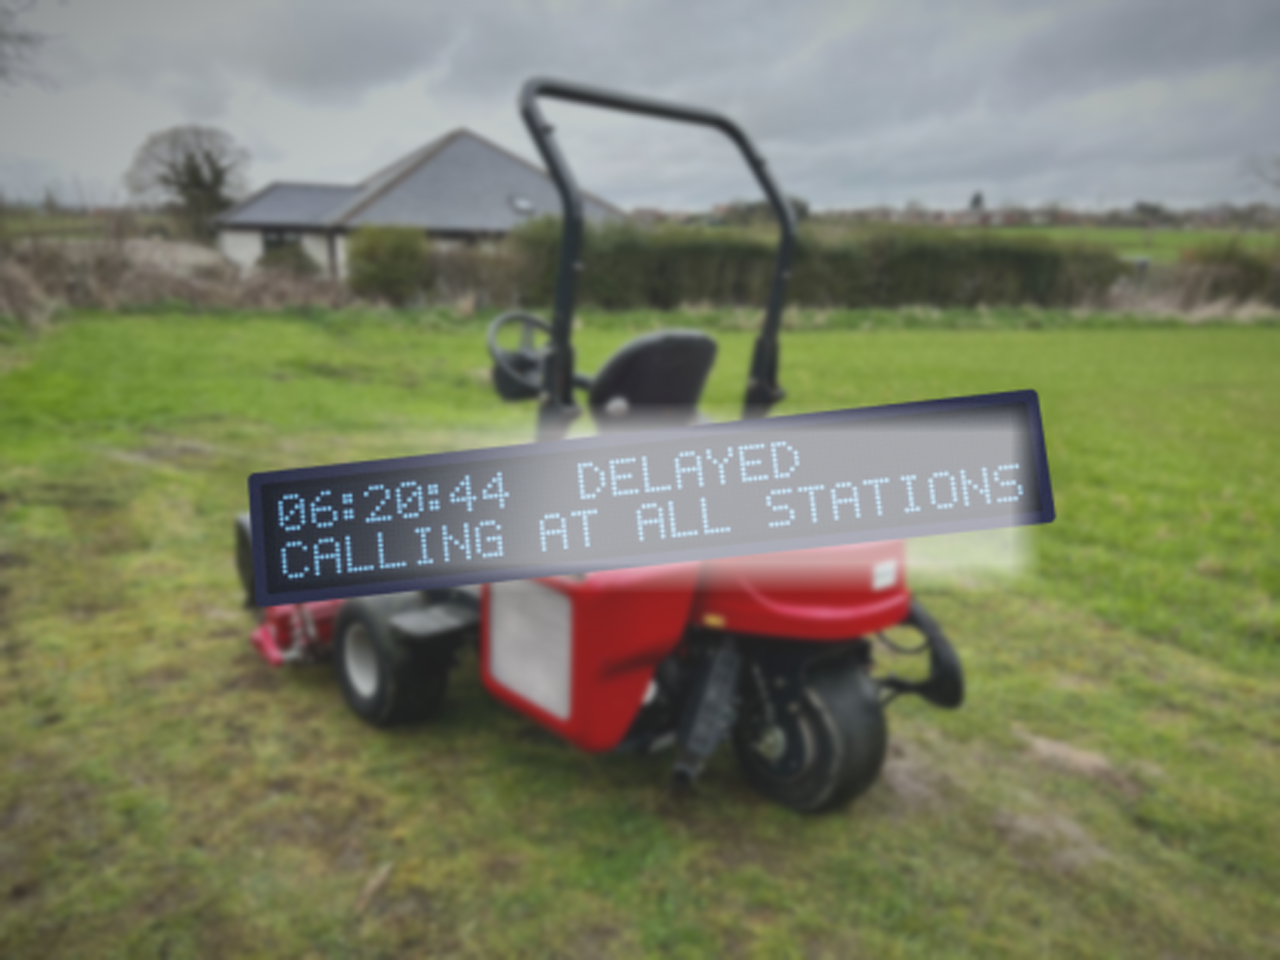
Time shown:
{"hour": 6, "minute": 20, "second": 44}
